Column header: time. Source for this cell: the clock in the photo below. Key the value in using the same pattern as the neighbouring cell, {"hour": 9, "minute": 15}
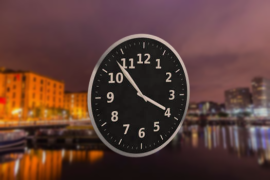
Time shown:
{"hour": 3, "minute": 53}
